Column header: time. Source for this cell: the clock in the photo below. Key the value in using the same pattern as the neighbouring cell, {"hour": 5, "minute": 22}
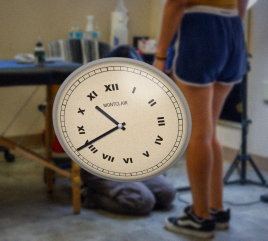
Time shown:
{"hour": 10, "minute": 41}
